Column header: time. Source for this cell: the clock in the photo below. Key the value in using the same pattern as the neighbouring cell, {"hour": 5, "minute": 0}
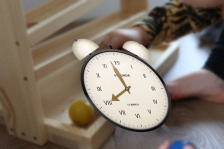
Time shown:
{"hour": 7, "minute": 58}
